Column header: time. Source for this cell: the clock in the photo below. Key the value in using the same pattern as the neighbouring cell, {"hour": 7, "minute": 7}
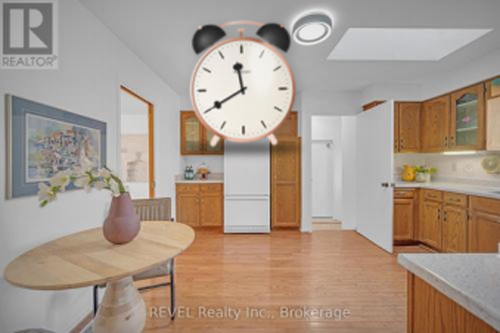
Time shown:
{"hour": 11, "minute": 40}
